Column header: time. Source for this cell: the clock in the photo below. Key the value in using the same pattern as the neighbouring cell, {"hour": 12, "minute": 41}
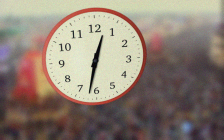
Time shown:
{"hour": 12, "minute": 32}
